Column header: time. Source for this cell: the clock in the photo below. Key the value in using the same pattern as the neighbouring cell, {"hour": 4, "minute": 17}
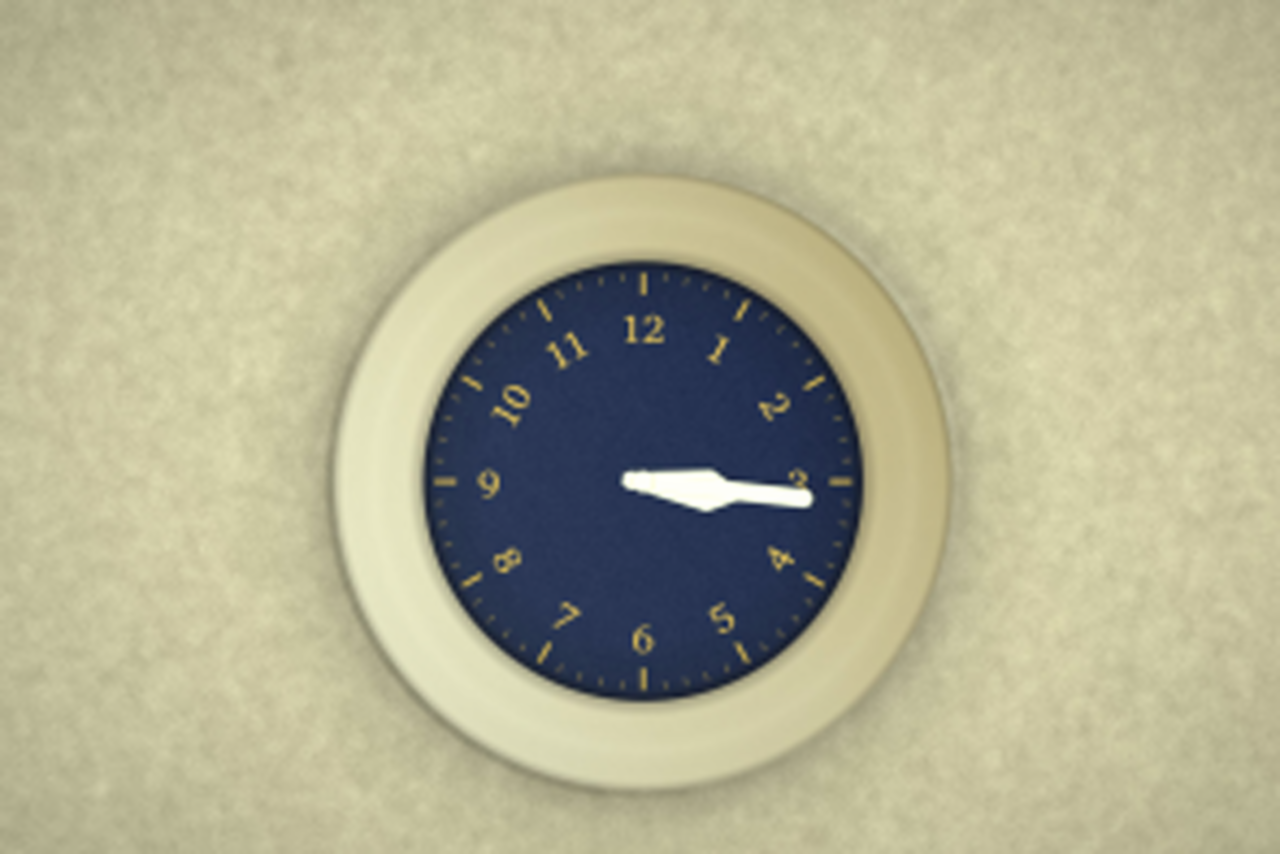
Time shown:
{"hour": 3, "minute": 16}
